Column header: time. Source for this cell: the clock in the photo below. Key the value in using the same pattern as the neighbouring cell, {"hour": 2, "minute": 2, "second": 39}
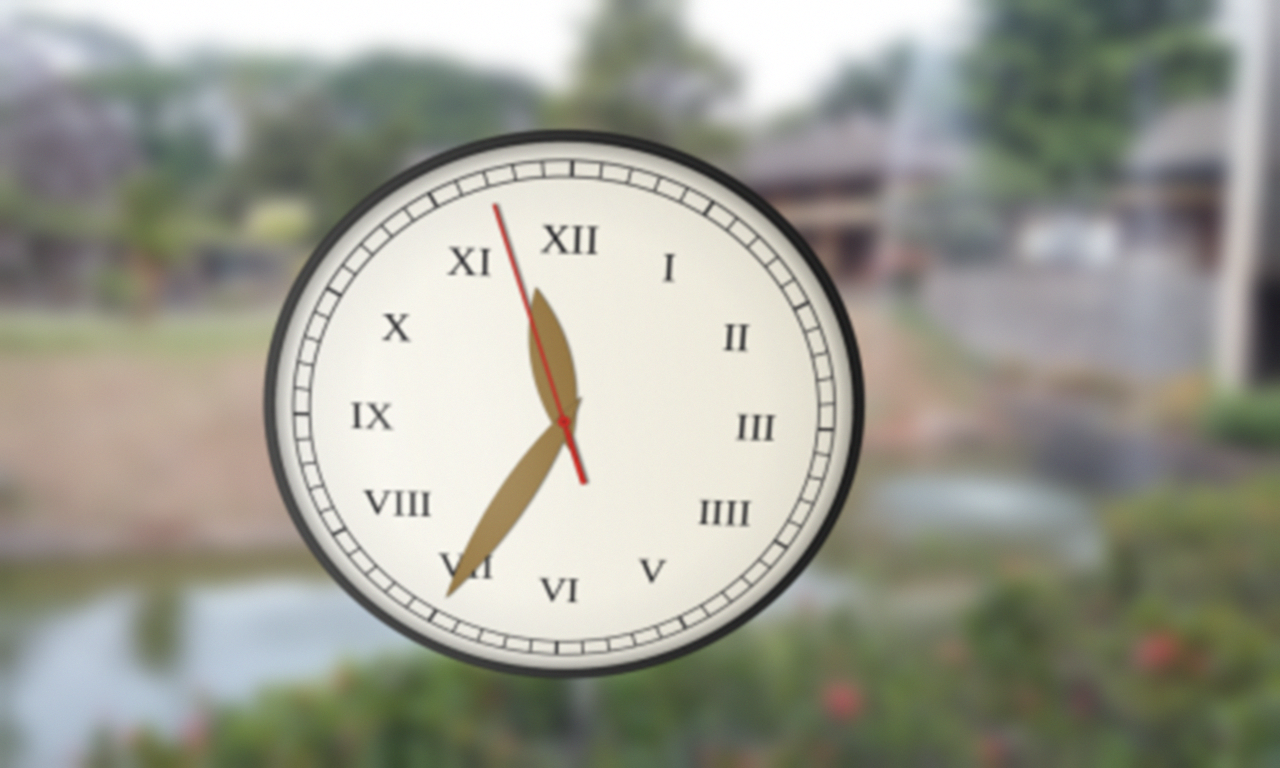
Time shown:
{"hour": 11, "minute": 34, "second": 57}
